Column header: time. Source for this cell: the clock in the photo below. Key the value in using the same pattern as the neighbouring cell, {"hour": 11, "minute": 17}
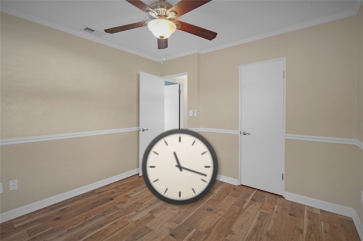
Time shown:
{"hour": 11, "minute": 18}
